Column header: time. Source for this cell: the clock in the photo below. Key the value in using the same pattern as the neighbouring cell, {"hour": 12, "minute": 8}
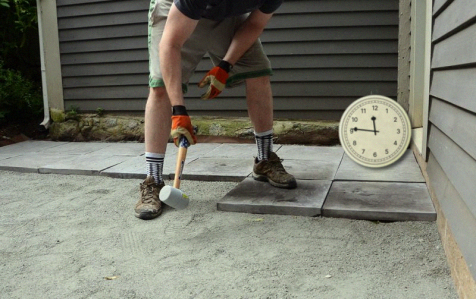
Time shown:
{"hour": 11, "minute": 46}
